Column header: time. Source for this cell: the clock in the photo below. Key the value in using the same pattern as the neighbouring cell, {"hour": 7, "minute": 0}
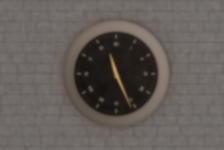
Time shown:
{"hour": 11, "minute": 26}
